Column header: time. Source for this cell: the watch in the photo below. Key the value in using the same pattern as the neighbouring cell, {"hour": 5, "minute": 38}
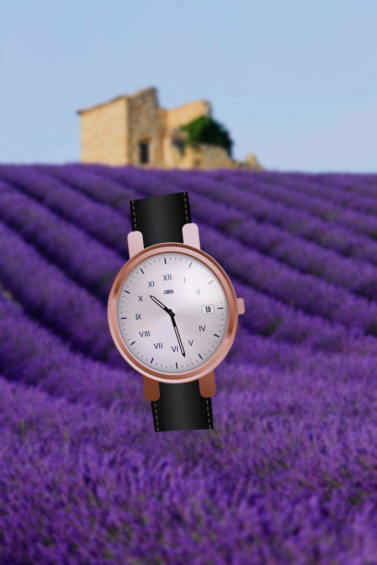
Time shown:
{"hour": 10, "minute": 28}
